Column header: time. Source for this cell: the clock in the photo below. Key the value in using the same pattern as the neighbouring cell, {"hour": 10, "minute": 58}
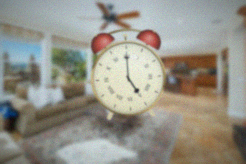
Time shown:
{"hour": 5, "minute": 0}
